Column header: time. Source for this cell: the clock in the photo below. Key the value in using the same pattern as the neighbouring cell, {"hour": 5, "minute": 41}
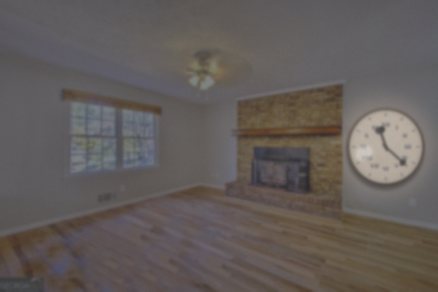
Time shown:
{"hour": 11, "minute": 22}
